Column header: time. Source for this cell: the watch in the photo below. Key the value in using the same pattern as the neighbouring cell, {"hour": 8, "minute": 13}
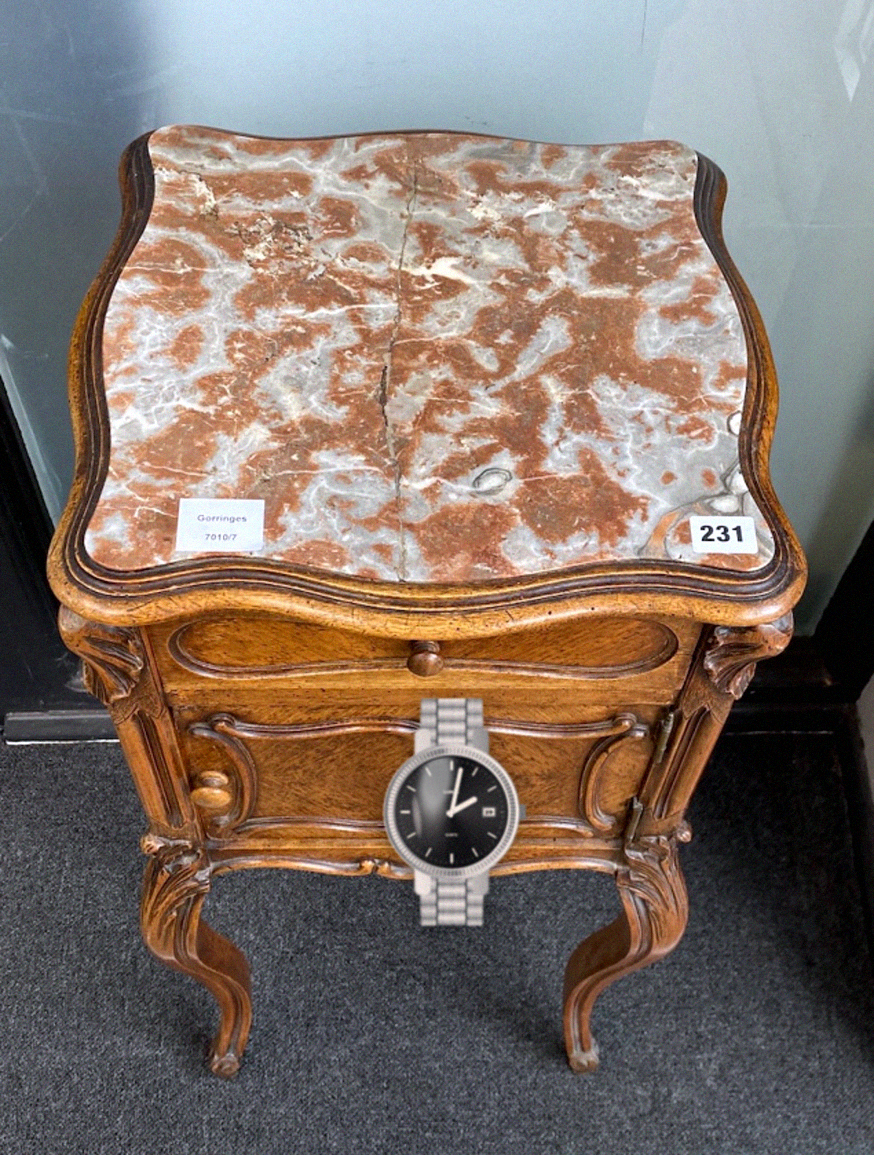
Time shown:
{"hour": 2, "minute": 2}
